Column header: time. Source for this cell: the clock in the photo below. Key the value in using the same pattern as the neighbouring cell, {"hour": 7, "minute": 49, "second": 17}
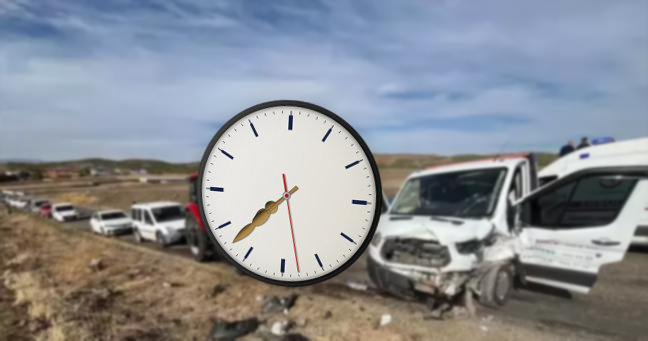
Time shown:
{"hour": 7, "minute": 37, "second": 28}
